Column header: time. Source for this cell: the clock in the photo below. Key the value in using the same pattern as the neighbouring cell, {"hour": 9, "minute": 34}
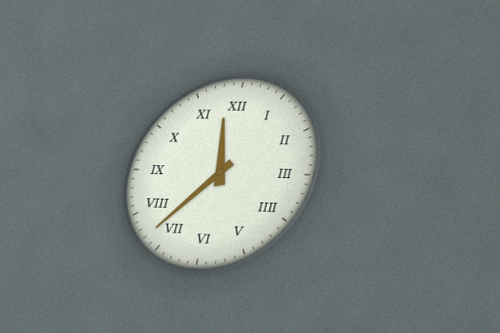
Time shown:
{"hour": 11, "minute": 37}
